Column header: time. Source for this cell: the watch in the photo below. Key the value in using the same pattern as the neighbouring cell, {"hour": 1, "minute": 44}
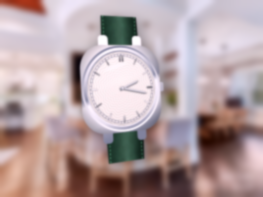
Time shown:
{"hour": 2, "minute": 17}
